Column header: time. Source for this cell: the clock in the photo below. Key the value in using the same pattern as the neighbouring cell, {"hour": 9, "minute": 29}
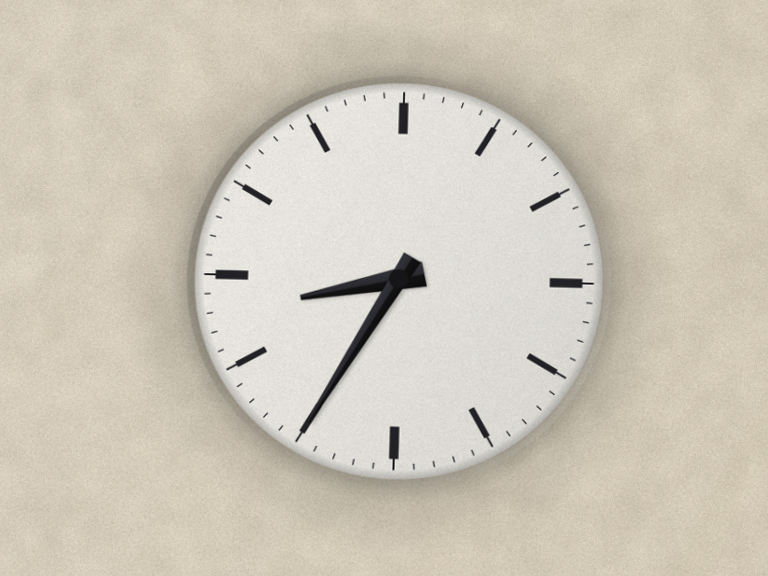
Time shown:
{"hour": 8, "minute": 35}
